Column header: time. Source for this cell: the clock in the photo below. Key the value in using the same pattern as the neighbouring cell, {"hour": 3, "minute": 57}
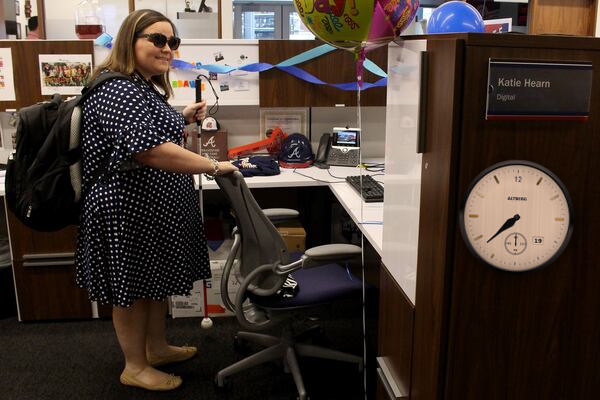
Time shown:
{"hour": 7, "minute": 38}
